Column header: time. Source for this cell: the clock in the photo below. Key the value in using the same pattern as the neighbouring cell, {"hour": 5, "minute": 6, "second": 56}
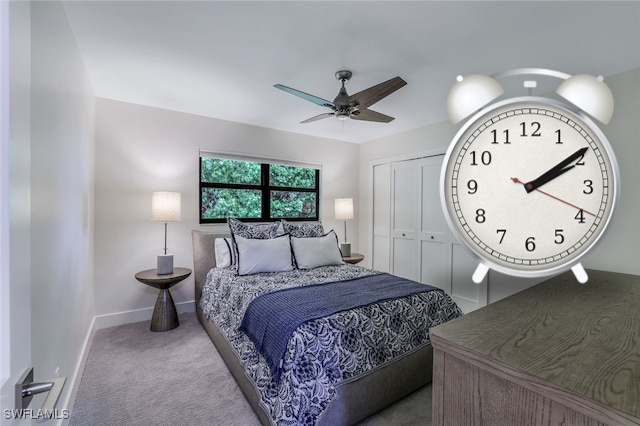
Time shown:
{"hour": 2, "minute": 9, "second": 19}
